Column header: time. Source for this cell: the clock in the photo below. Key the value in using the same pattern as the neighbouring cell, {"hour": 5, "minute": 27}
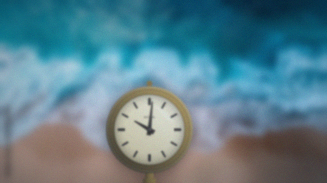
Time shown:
{"hour": 10, "minute": 1}
